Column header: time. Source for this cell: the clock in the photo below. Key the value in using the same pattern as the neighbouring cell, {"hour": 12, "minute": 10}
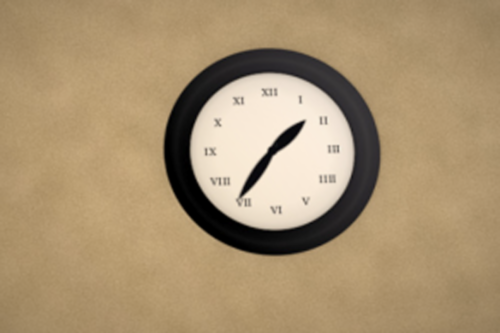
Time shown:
{"hour": 1, "minute": 36}
